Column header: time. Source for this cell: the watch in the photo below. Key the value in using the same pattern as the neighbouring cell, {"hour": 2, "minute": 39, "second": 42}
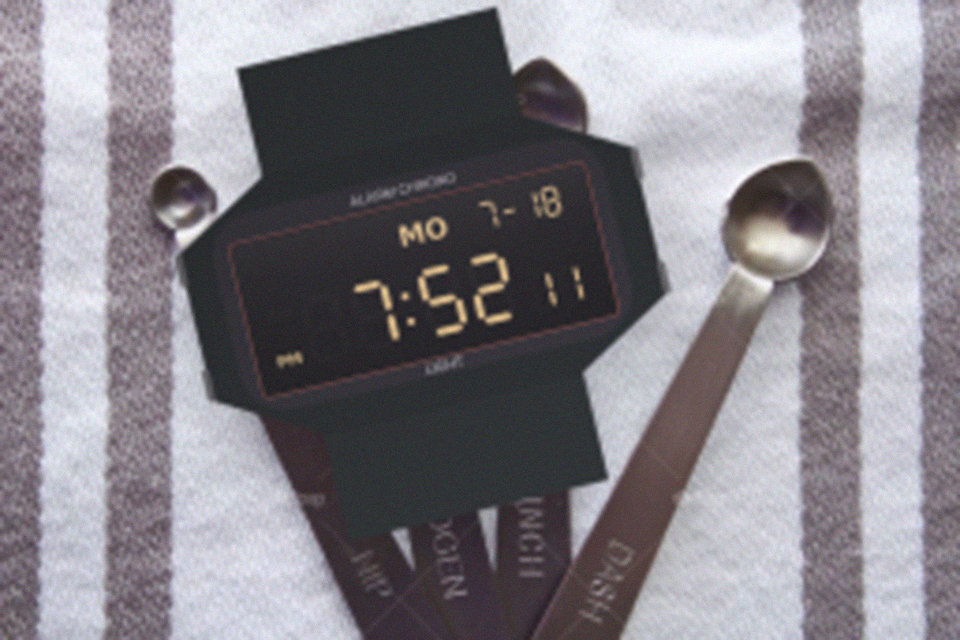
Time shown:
{"hour": 7, "minute": 52, "second": 11}
